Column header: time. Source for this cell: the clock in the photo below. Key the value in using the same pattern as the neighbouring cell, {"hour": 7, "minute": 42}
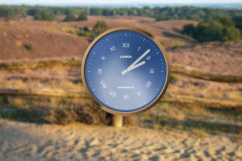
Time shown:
{"hour": 2, "minute": 8}
